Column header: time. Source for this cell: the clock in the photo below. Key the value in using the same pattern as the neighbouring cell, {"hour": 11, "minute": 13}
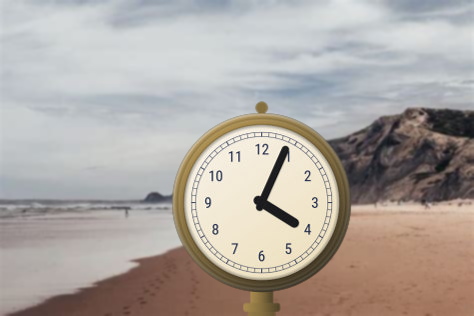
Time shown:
{"hour": 4, "minute": 4}
